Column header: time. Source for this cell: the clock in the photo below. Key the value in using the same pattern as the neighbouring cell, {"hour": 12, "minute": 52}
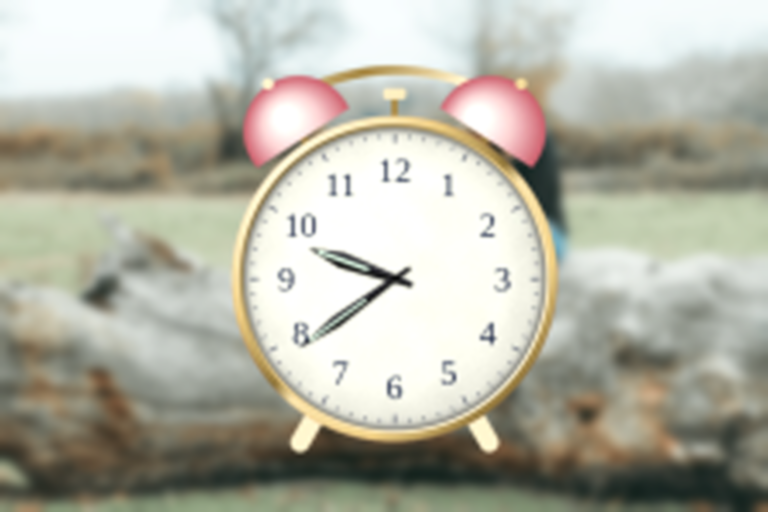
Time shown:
{"hour": 9, "minute": 39}
